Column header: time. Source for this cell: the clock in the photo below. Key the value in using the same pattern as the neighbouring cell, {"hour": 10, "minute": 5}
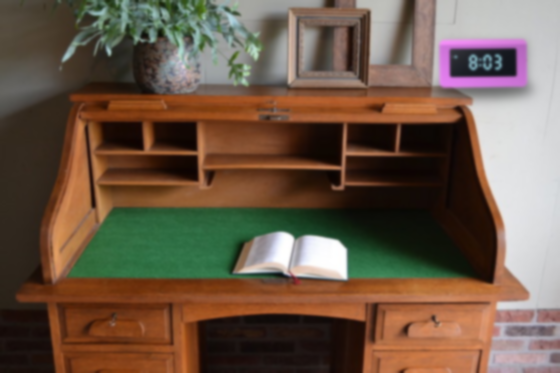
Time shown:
{"hour": 8, "minute": 3}
